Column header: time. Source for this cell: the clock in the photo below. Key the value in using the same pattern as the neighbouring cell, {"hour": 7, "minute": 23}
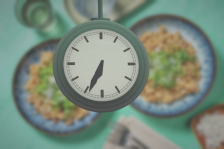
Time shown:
{"hour": 6, "minute": 34}
